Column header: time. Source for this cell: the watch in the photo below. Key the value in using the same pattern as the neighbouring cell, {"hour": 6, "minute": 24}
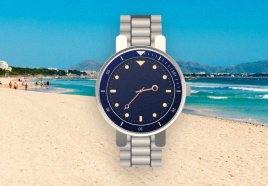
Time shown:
{"hour": 2, "minute": 37}
